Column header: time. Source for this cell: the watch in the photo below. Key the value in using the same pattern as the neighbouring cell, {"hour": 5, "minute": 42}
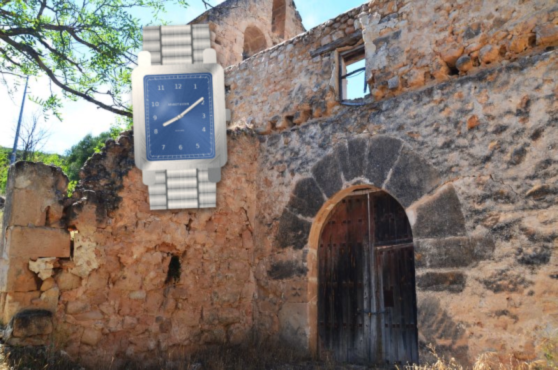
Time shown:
{"hour": 8, "minute": 9}
